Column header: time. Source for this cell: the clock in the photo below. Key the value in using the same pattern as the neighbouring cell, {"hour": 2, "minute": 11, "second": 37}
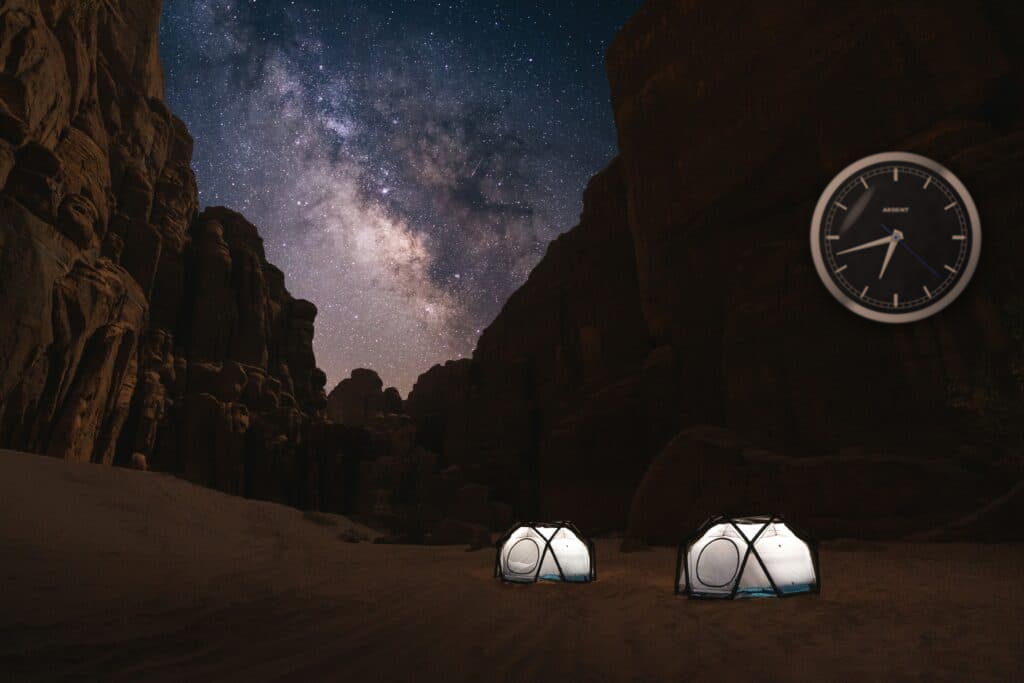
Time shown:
{"hour": 6, "minute": 42, "second": 22}
